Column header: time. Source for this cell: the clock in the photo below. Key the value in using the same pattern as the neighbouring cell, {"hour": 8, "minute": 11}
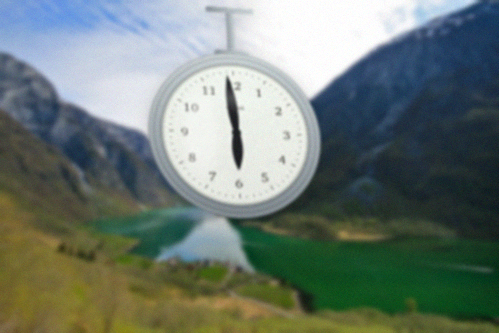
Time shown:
{"hour": 5, "minute": 59}
